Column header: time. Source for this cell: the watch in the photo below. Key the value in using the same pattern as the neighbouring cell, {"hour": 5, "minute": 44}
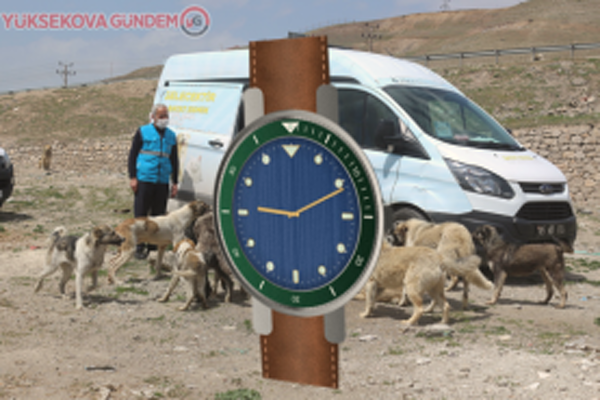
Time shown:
{"hour": 9, "minute": 11}
